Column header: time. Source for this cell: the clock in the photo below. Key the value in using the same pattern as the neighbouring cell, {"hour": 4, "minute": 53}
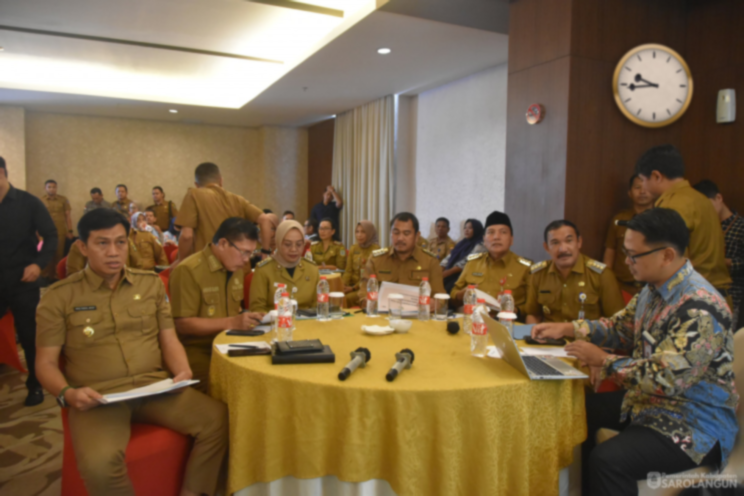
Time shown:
{"hour": 9, "minute": 44}
